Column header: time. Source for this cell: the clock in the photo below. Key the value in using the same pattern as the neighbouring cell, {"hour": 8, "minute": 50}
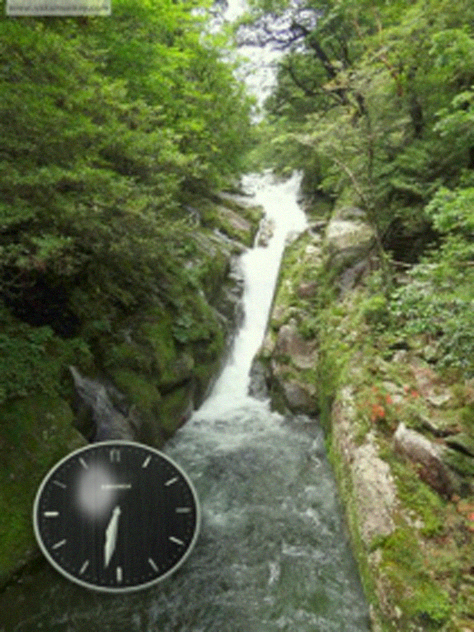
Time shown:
{"hour": 6, "minute": 32}
